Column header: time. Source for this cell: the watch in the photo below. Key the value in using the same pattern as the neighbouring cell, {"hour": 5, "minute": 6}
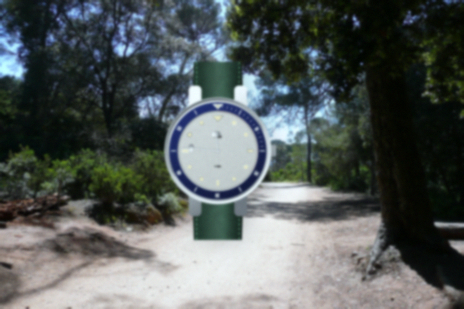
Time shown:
{"hour": 11, "minute": 46}
